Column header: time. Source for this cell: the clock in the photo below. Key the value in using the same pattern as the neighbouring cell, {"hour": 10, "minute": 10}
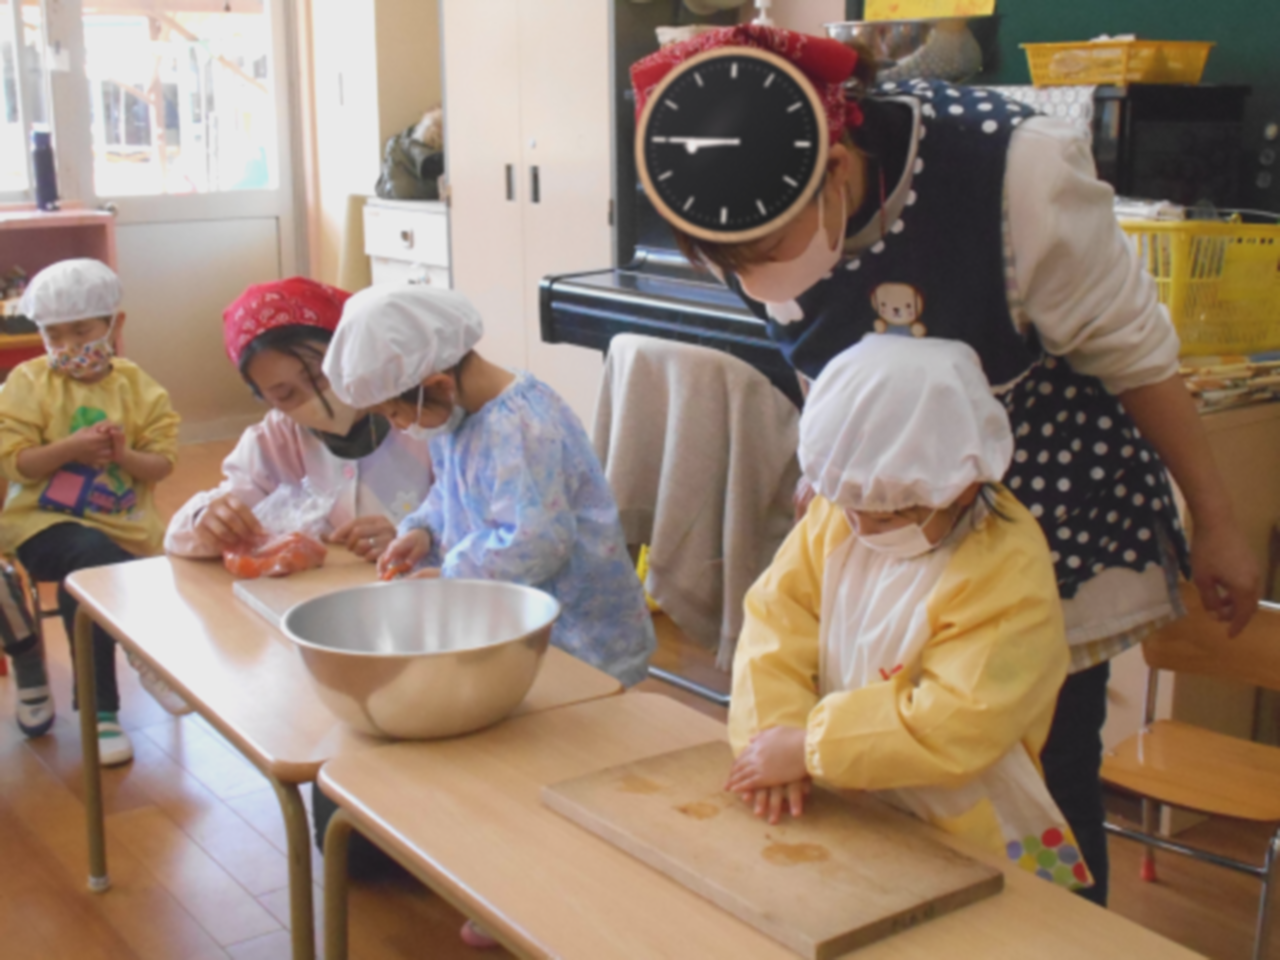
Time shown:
{"hour": 8, "minute": 45}
